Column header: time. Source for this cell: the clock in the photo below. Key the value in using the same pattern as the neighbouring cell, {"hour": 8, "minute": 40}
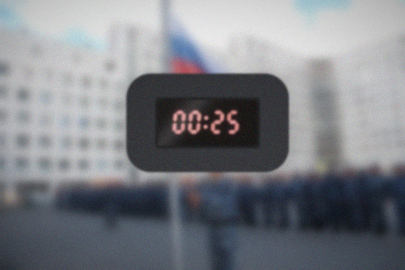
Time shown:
{"hour": 0, "minute": 25}
